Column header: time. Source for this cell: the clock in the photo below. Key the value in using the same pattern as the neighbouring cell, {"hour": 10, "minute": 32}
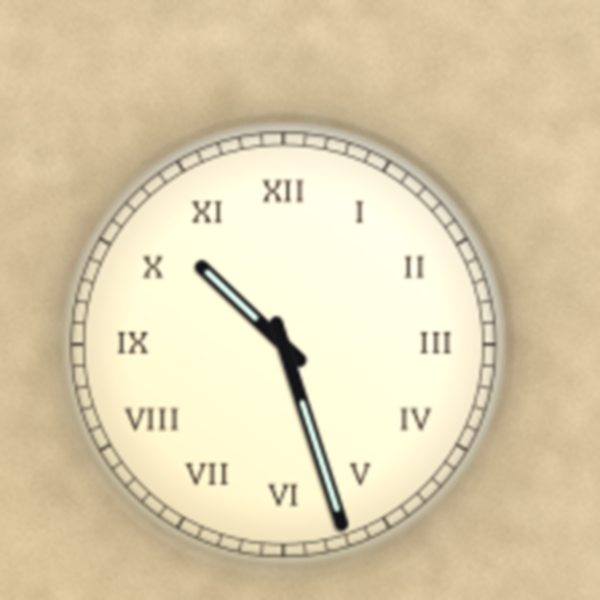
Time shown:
{"hour": 10, "minute": 27}
